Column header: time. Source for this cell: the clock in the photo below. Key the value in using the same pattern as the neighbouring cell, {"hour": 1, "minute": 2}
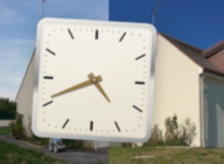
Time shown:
{"hour": 4, "minute": 41}
